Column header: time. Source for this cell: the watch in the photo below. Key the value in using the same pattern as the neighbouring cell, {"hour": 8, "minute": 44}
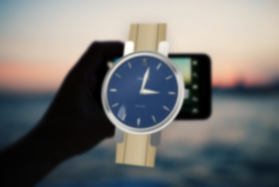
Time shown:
{"hour": 3, "minute": 2}
